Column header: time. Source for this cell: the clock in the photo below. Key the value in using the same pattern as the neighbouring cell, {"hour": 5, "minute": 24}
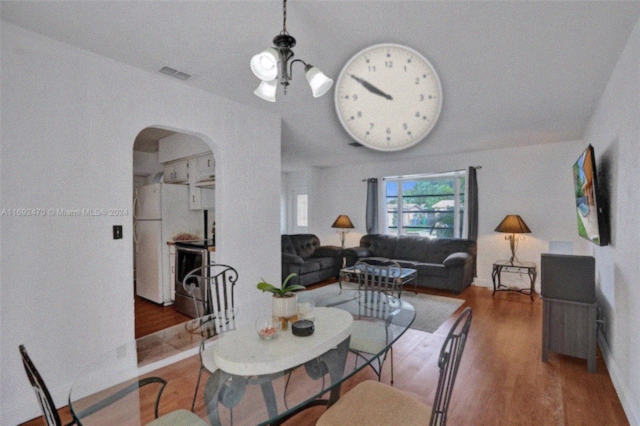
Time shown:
{"hour": 9, "minute": 50}
